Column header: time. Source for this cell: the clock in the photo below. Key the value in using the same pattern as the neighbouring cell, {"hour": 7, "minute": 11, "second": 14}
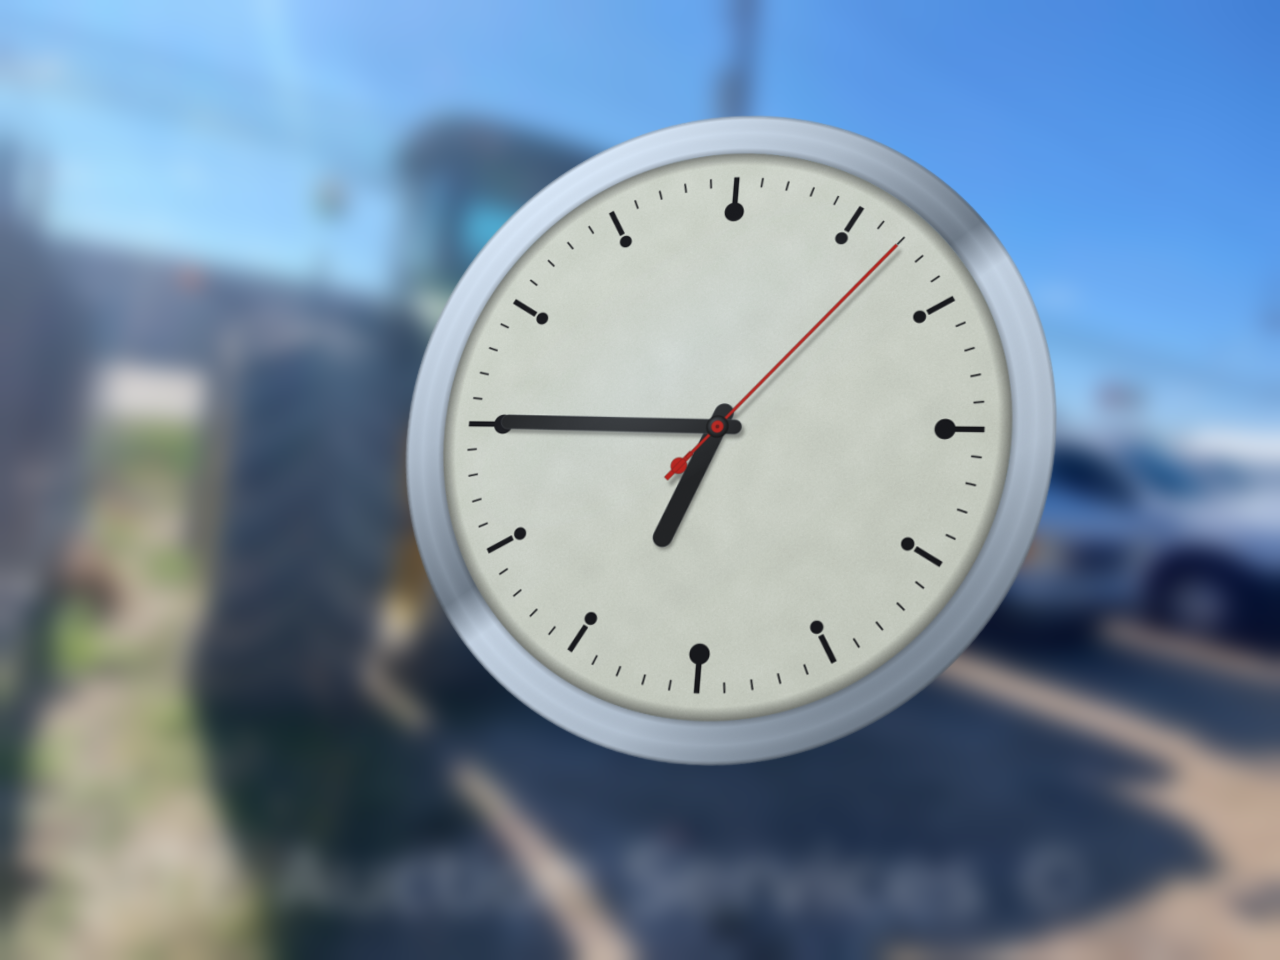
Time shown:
{"hour": 6, "minute": 45, "second": 7}
